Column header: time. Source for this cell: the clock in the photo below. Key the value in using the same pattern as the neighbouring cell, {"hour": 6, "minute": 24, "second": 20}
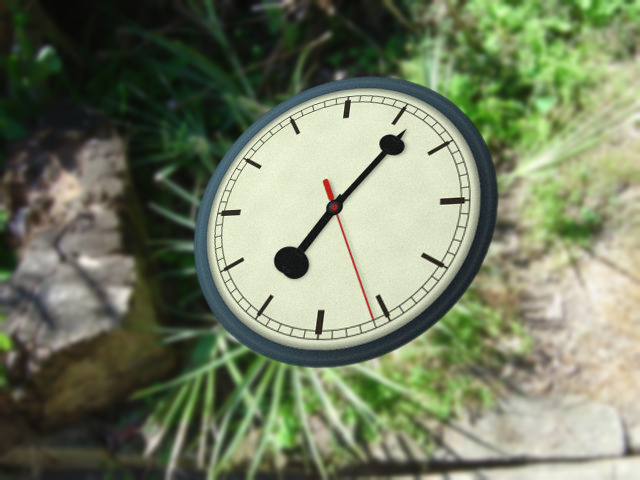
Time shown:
{"hour": 7, "minute": 6, "second": 26}
